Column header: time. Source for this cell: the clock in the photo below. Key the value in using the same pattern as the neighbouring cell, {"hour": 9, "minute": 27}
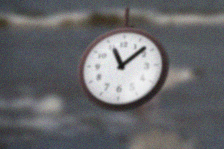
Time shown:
{"hour": 11, "minute": 8}
